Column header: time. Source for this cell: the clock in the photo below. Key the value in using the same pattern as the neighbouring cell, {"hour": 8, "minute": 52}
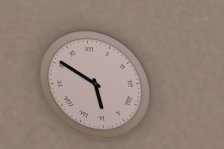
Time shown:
{"hour": 5, "minute": 51}
